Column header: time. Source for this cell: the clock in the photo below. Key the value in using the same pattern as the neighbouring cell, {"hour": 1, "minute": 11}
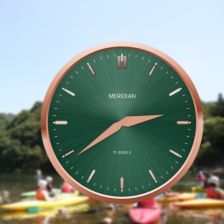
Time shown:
{"hour": 2, "minute": 39}
